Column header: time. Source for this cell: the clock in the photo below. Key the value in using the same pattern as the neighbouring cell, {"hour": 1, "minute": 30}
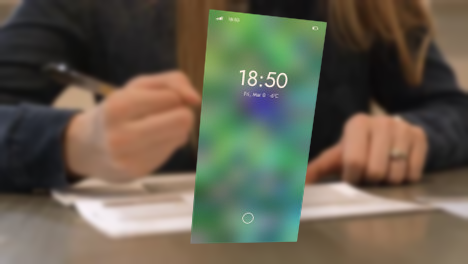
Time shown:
{"hour": 18, "minute": 50}
